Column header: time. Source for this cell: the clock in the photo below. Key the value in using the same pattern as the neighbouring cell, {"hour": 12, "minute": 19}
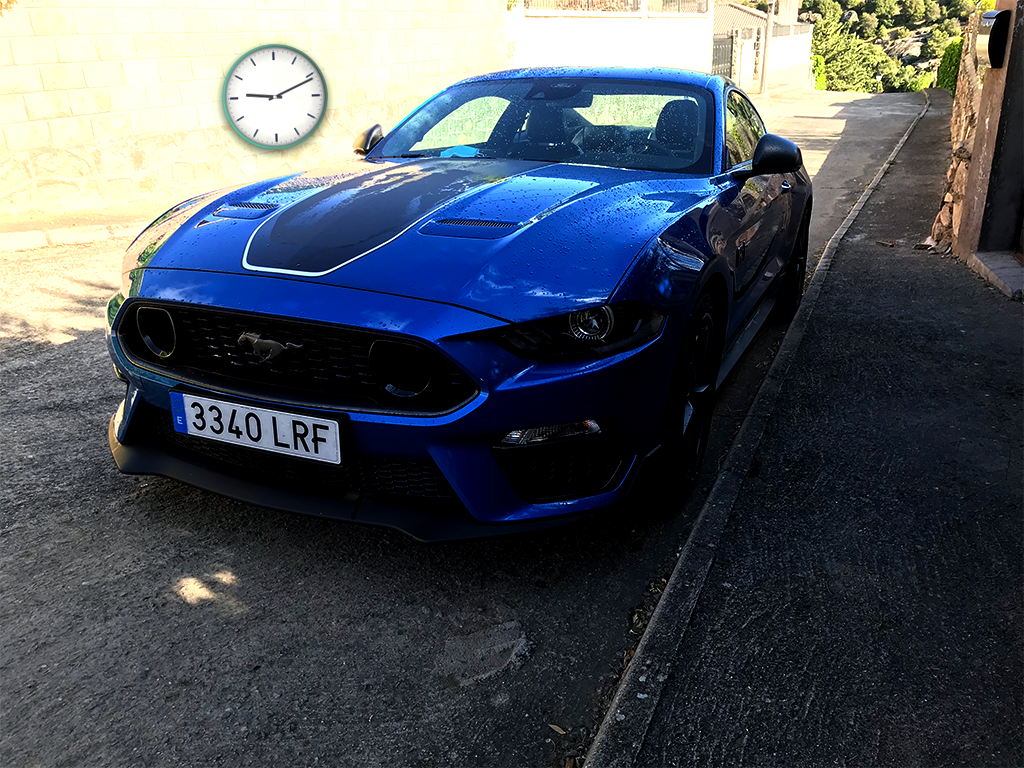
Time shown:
{"hour": 9, "minute": 11}
